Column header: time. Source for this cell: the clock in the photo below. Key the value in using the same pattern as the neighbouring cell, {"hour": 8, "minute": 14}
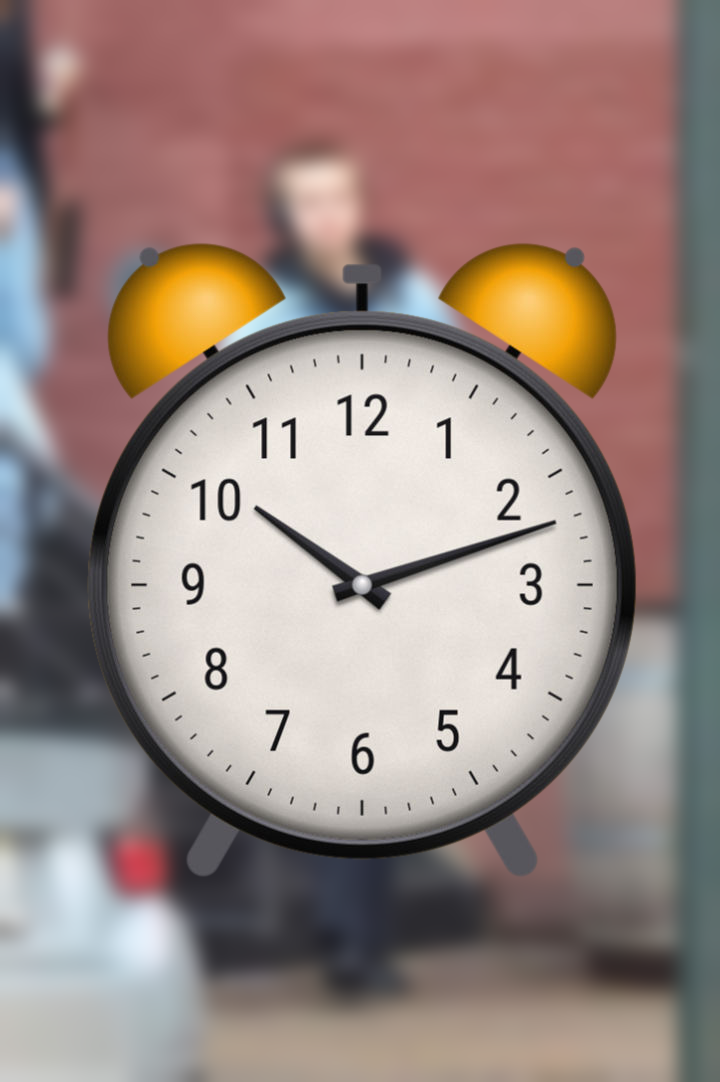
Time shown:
{"hour": 10, "minute": 12}
